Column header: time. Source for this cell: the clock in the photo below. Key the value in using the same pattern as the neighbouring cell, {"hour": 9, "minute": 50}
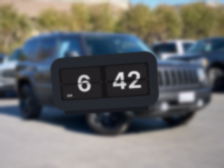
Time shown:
{"hour": 6, "minute": 42}
